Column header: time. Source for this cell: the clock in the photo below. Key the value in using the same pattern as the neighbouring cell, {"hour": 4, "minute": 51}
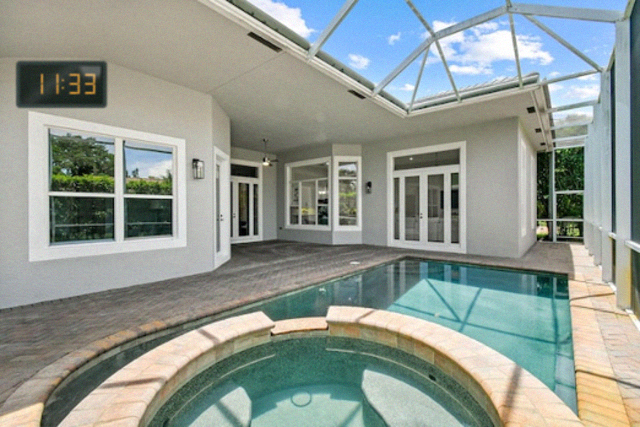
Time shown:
{"hour": 11, "minute": 33}
